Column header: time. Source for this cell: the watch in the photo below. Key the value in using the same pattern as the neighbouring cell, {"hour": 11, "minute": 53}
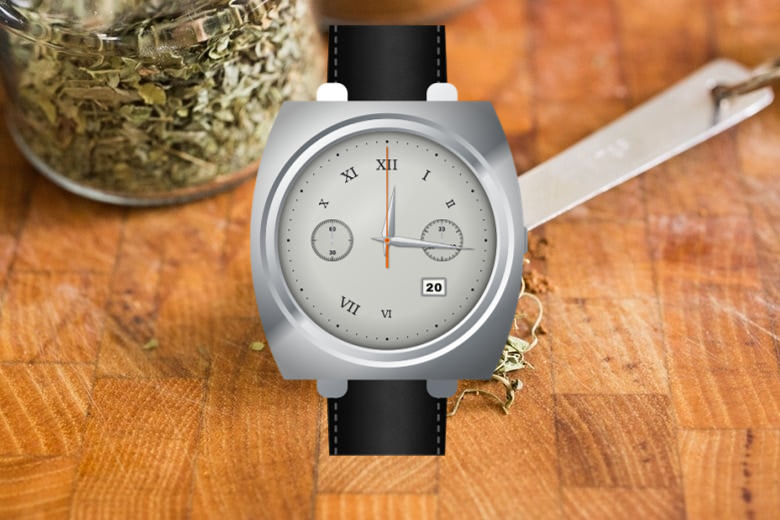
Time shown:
{"hour": 12, "minute": 16}
